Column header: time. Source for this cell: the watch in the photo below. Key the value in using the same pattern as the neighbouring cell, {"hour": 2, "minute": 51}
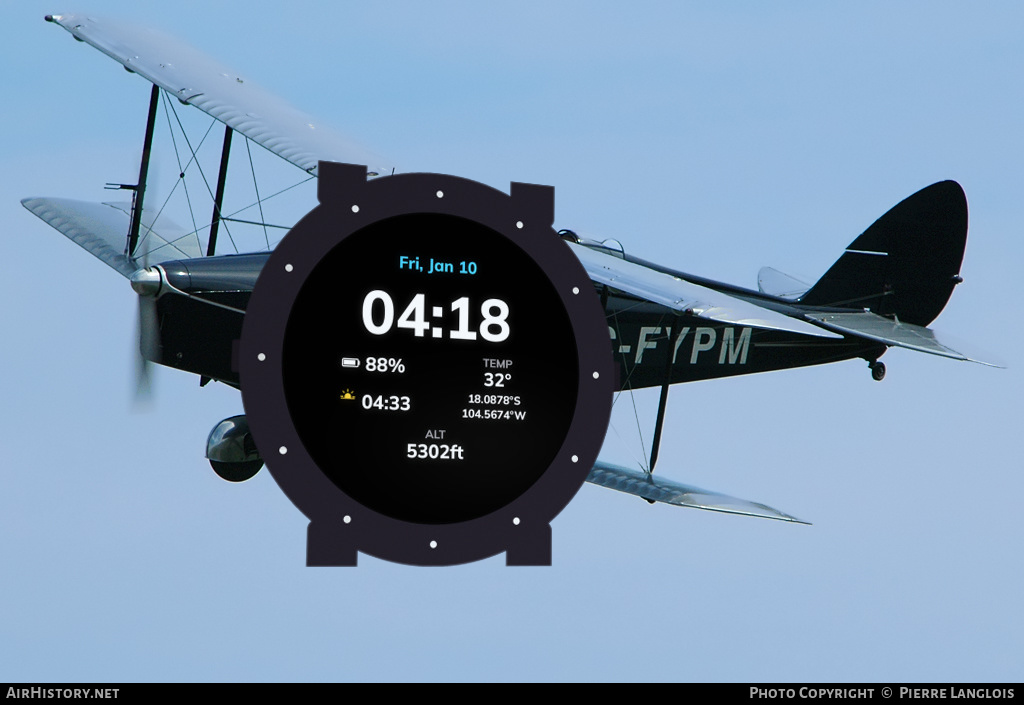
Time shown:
{"hour": 4, "minute": 18}
